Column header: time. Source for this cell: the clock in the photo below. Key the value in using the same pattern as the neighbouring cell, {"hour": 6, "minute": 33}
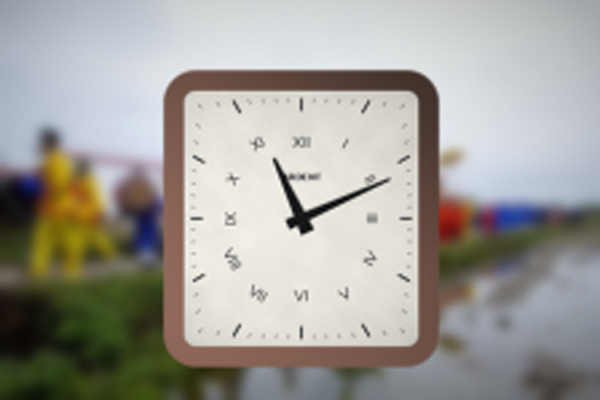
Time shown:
{"hour": 11, "minute": 11}
